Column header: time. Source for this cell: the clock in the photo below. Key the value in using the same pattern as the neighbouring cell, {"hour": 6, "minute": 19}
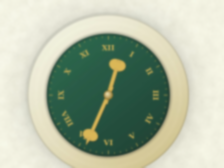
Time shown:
{"hour": 12, "minute": 34}
